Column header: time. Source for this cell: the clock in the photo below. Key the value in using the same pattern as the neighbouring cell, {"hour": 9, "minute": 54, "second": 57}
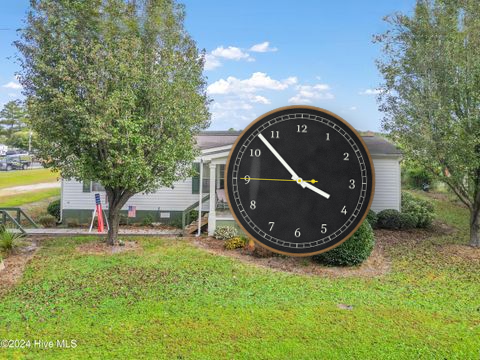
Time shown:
{"hour": 3, "minute": 52, "second": 45}
